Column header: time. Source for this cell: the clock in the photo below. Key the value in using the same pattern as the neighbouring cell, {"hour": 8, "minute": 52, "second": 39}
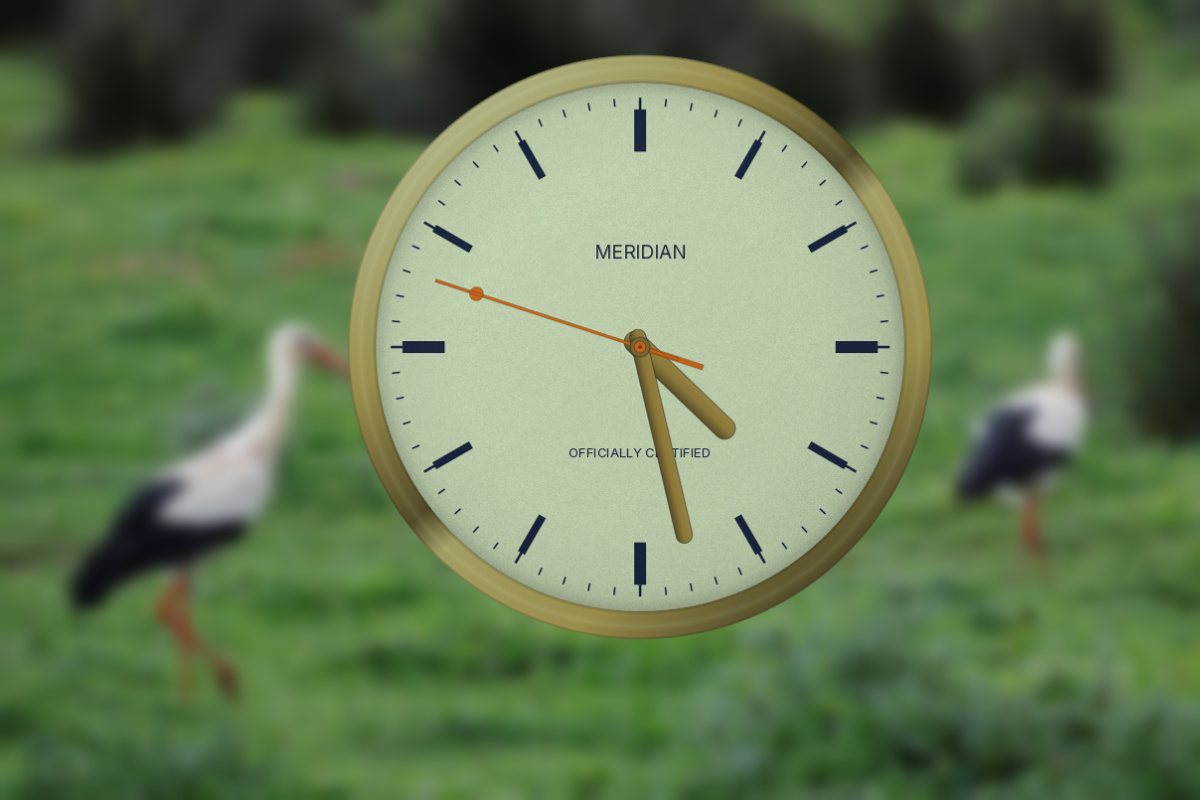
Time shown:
{"hour": 4, "minute": 27, "second": 48}
